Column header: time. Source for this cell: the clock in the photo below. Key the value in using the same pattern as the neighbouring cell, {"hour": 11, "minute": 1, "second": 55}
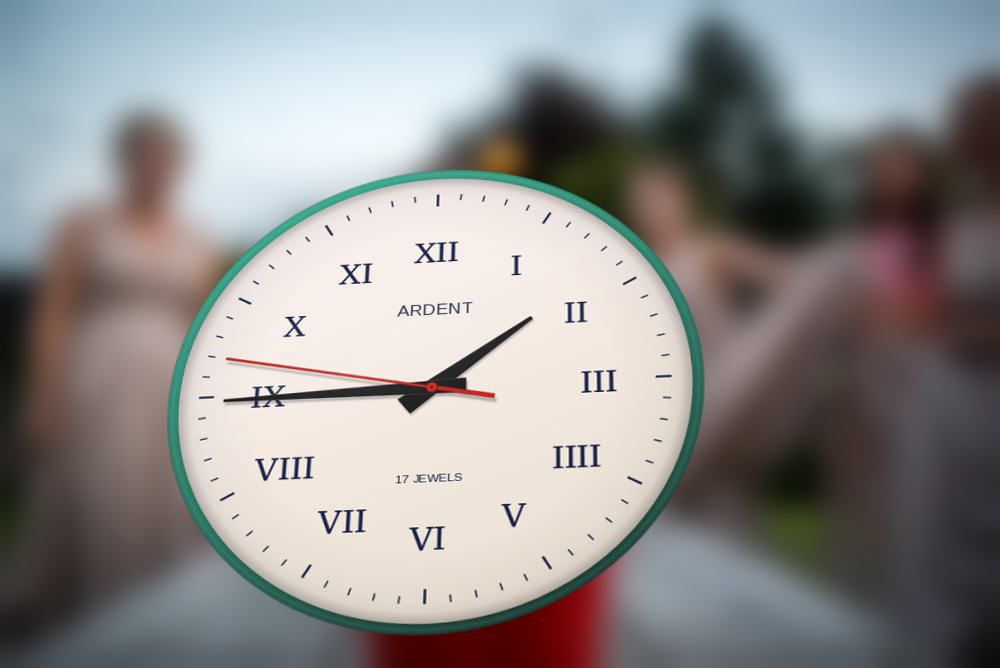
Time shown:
{"hour": 1, "minute": 44, "second": 47}
